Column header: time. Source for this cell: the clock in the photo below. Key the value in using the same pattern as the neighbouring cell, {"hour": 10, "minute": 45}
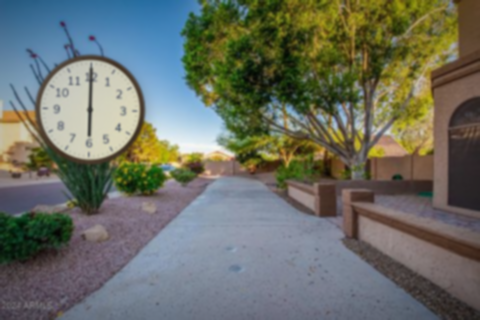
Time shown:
{"hour": 6, "minute": 0}
